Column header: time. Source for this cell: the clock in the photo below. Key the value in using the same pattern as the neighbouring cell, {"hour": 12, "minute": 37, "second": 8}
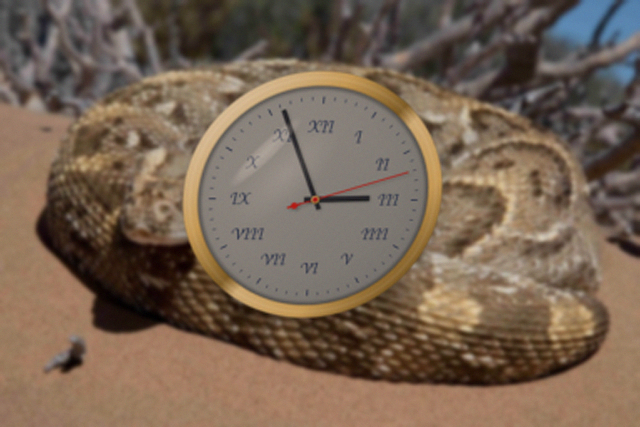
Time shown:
{"hour": 2, "minute": 56, "second": 12}
